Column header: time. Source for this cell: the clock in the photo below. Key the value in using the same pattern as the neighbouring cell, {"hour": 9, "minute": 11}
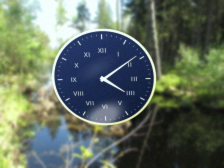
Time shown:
{"hour": 4, "minute": 9}
